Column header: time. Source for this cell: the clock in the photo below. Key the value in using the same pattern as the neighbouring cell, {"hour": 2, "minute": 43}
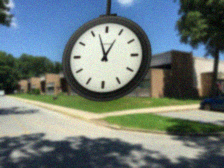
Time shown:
{"hour": 12, "minute": 57}
